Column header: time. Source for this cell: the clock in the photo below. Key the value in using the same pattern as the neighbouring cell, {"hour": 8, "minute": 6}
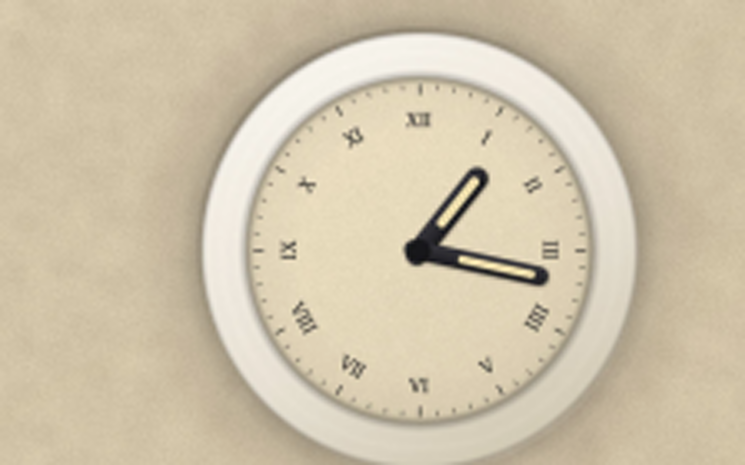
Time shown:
{"hour": 1, "minute": 17}
